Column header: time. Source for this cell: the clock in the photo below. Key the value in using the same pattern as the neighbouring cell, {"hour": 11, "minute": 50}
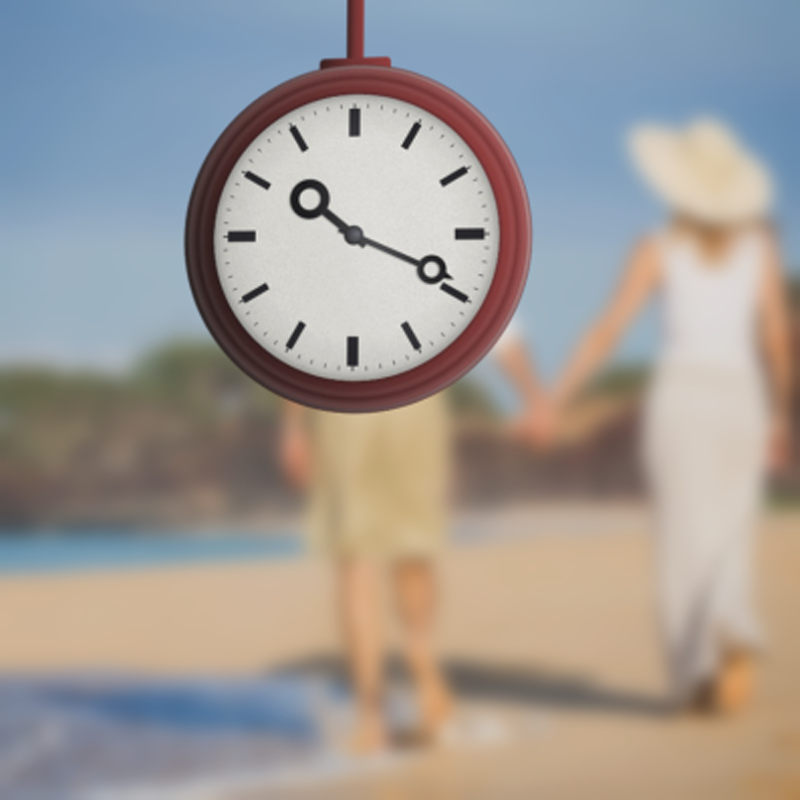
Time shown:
{"hour": 10, "minute": 19}
